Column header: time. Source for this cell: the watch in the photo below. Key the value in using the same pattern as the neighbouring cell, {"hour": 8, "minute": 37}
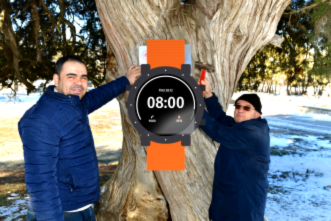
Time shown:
{"hour": 8, "minute": 0}
